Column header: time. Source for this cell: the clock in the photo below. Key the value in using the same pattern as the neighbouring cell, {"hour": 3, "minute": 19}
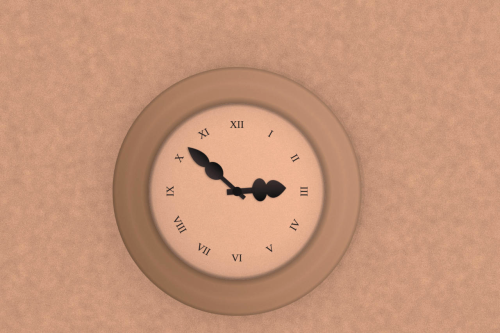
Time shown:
{"hour": 2, "minute": 52}
